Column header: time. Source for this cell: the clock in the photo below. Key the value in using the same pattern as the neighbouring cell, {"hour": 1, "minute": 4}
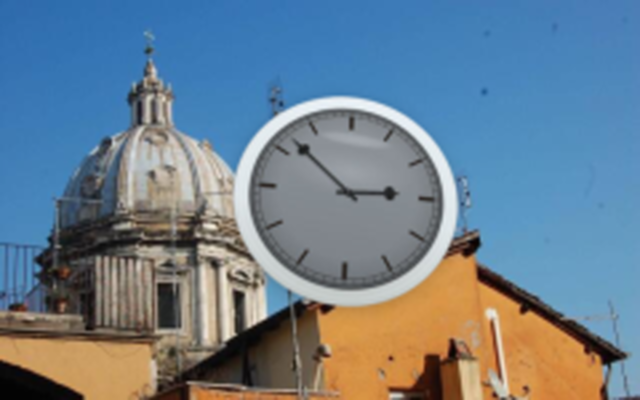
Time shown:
{"hour": 2, "minute": 52}
